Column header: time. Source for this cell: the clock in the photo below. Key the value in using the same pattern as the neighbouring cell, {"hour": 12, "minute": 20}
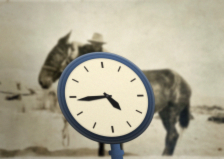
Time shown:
{"hour": 4, "minute": 44}
